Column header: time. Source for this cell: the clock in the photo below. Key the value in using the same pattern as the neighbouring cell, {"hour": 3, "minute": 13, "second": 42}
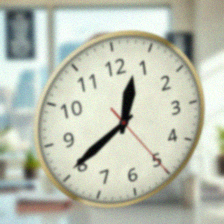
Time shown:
{"hour": 12, "minute": 40, "second": 25}
